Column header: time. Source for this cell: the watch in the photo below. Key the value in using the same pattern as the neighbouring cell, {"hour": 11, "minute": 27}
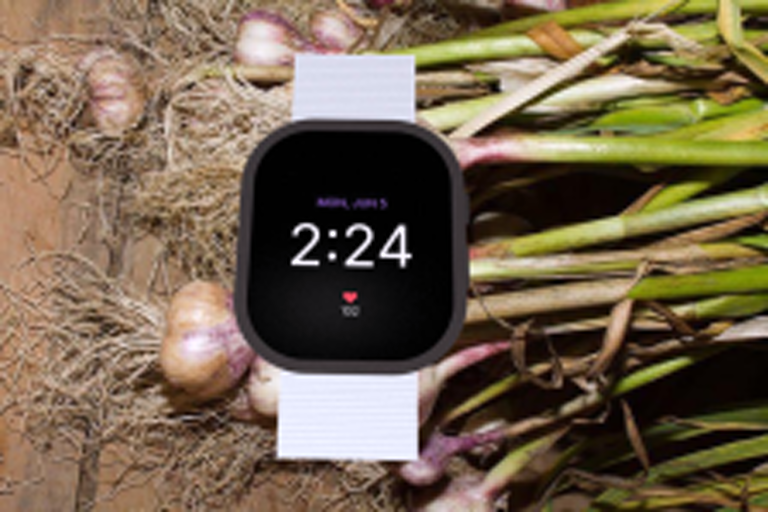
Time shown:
{"hour": 2, "minute": 24}
